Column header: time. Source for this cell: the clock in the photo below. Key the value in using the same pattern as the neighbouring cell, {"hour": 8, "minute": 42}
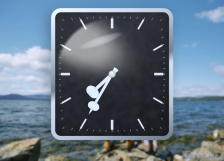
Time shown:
{"hour": 7, "minute": 35}
